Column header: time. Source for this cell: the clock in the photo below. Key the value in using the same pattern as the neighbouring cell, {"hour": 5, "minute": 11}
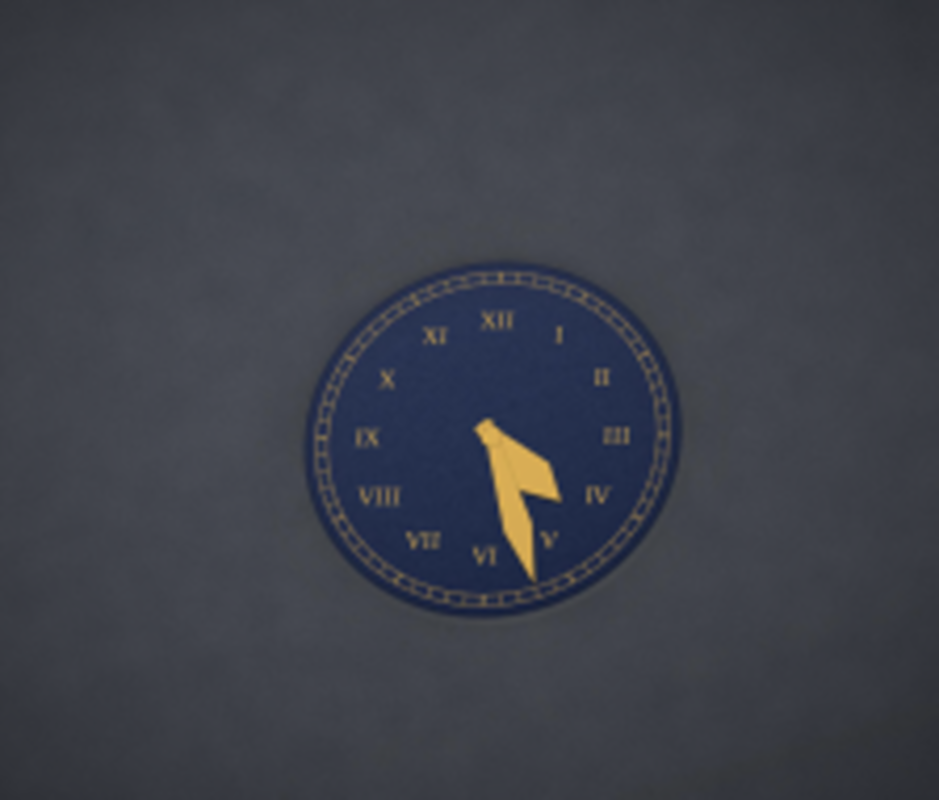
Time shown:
{"hour": 4, "minute": 27}
